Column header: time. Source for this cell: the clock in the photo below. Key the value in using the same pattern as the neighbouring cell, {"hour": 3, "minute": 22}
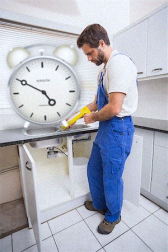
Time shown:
{"hour": 4, "minute": 50}
